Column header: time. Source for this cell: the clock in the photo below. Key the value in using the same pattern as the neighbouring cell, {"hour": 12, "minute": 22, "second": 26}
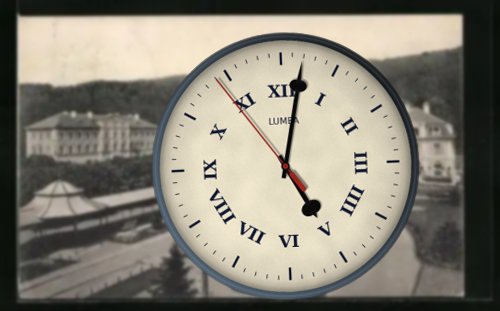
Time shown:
{"hour": 5, "minute": 1, "second": 54}
